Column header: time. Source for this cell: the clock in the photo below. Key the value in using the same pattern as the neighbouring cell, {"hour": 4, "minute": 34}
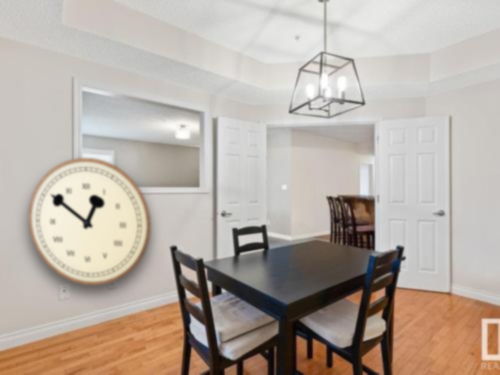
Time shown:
{"hour": 12, "minute": 51}
